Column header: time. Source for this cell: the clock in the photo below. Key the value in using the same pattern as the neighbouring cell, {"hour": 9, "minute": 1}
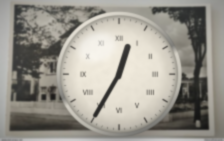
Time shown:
{"hour": 12, "minute": 35}
